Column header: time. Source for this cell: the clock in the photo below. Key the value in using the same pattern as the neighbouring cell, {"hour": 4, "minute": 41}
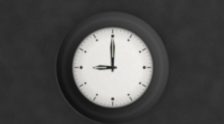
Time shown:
{"hour": 9, "minute": 0}
